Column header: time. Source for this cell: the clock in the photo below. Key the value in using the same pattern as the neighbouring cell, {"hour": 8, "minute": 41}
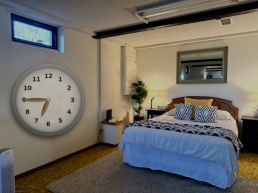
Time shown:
{"hour": 6, "minute": 45}
